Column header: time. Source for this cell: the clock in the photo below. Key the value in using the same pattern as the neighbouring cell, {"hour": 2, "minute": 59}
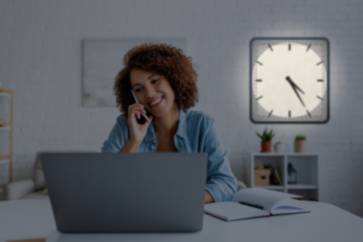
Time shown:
{"hour": 4, "minute": 25}
